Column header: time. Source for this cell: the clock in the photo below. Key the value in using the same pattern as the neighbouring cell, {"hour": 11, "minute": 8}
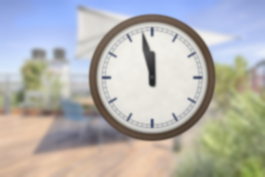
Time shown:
{"hour": 11, "minute": 58}
